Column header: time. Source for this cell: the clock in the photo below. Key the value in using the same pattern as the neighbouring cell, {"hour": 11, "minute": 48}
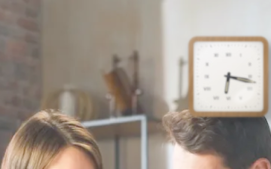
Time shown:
{"hour": 6, "minute": 17}
